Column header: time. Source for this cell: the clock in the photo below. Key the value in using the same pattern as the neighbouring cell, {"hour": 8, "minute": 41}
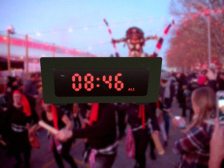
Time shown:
{"hour": 8, "minute": 46}
